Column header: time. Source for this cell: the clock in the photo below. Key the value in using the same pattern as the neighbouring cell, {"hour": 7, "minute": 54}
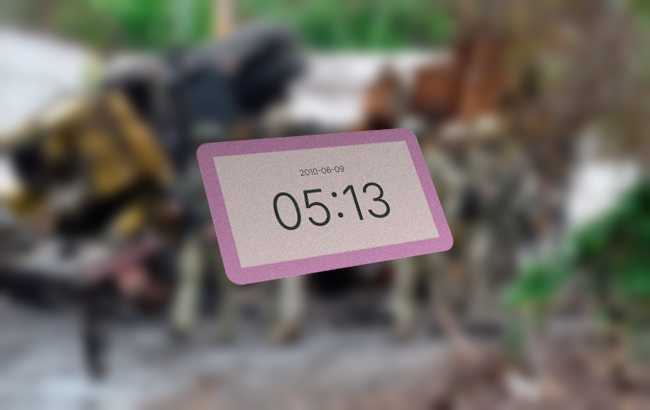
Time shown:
{"hour": 5, "minute": 13}
